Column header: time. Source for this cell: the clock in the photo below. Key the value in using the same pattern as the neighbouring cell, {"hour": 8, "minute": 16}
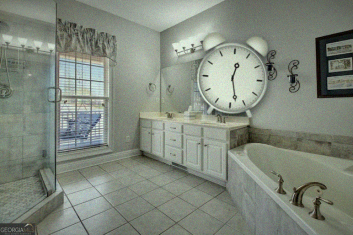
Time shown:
{"hour": 12, "minute": 28}
